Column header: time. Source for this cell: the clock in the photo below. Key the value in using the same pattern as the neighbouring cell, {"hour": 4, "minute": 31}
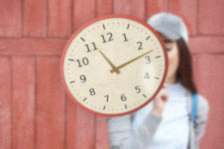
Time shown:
{"hour": 11, "minute": 13}
